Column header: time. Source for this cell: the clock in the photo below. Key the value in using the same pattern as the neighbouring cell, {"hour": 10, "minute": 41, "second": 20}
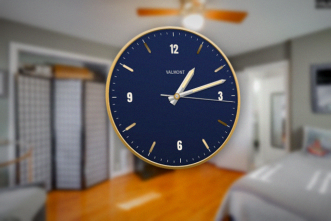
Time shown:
{"hour": 1, "minute": 12, "second": 16}
